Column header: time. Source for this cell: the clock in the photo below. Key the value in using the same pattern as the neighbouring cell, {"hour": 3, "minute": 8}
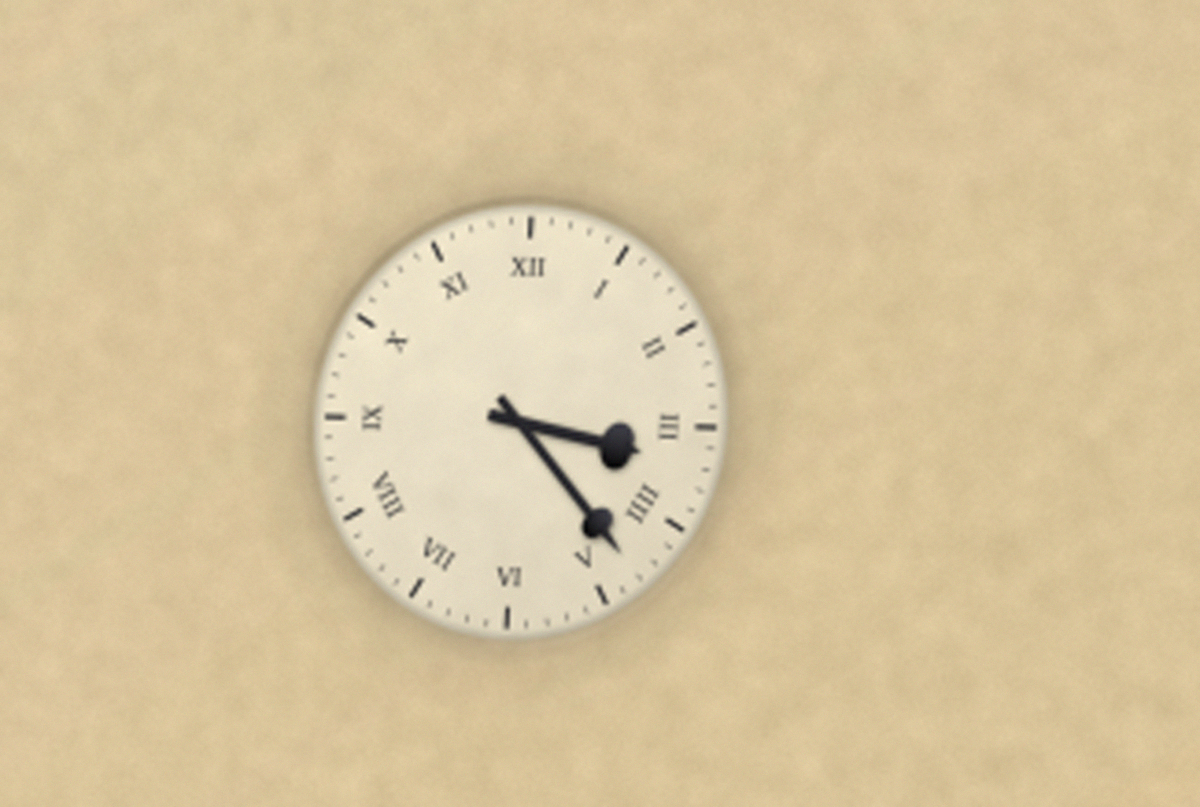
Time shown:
{"hour": 3, "minute": 23}
